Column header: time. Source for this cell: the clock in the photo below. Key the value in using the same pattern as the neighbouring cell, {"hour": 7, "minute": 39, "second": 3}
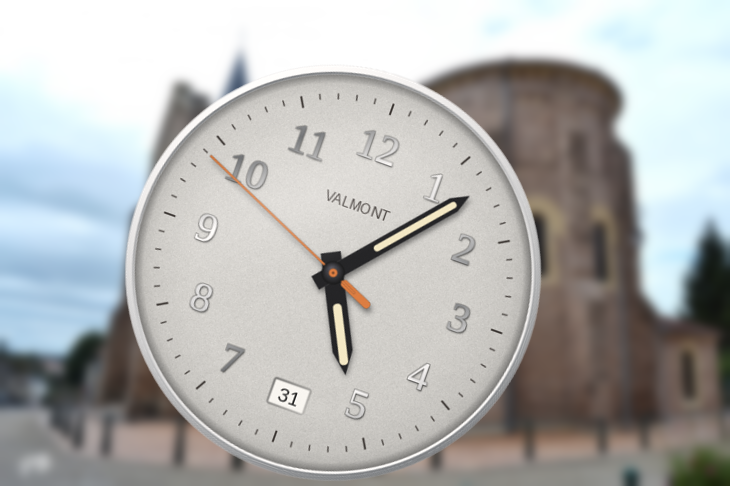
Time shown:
{"hour": 5, "minute": 6, "second": 49}
